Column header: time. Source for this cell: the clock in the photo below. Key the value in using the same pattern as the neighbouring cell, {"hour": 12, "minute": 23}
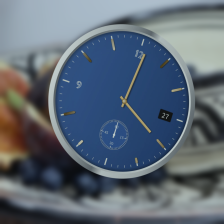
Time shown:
{"hour": 4, "minute": 1}
